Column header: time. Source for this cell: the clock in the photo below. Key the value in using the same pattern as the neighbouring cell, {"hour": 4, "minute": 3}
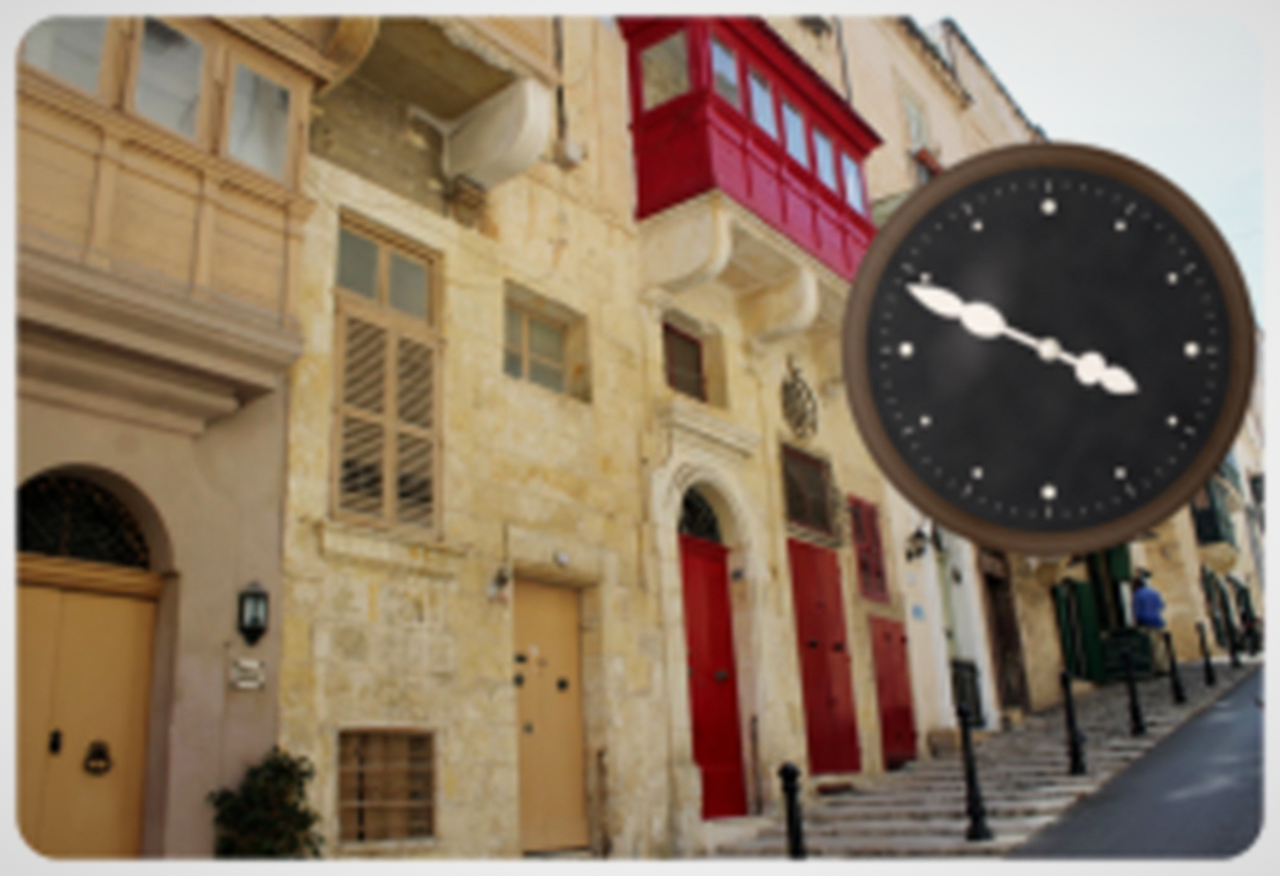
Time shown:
{"hour": 3, "minute": 49}
